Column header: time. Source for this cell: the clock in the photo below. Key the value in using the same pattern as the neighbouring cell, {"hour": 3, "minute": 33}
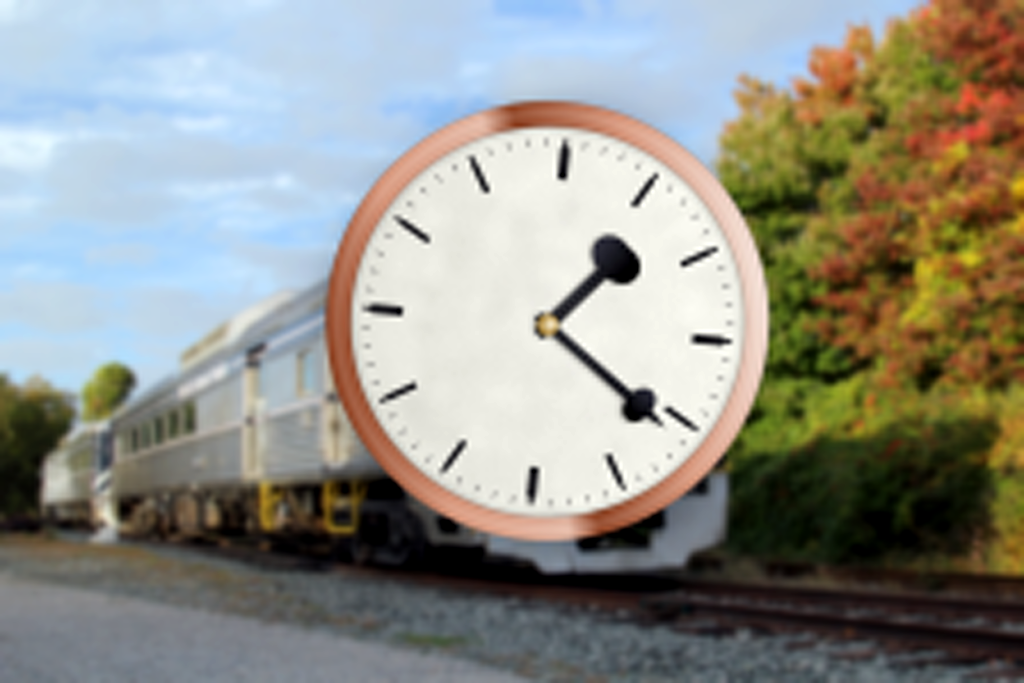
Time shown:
{"hour": 1, "minute": 21}
